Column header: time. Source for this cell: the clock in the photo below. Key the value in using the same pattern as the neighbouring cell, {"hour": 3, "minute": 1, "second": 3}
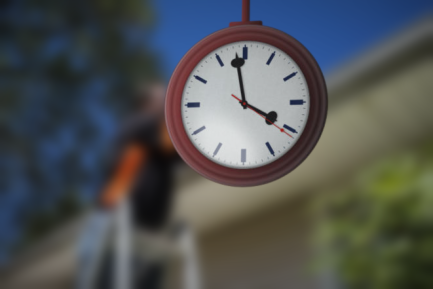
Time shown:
{"hour": 3, "minute": 58, "second": 21}
